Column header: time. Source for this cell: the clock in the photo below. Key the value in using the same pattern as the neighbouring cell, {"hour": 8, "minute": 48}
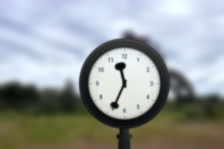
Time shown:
{"hour": 11, "minute": 34}
